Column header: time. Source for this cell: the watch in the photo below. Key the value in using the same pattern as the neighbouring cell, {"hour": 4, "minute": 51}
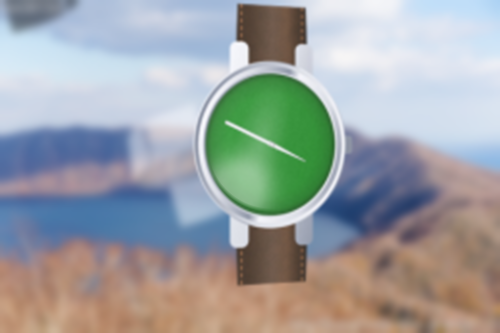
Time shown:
{"hour": 3, "minute": 49}
